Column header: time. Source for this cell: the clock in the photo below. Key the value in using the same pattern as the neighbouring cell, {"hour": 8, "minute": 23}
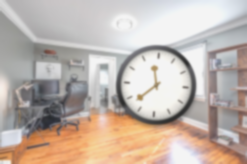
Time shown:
{"hour": 11, "minute": 38}
